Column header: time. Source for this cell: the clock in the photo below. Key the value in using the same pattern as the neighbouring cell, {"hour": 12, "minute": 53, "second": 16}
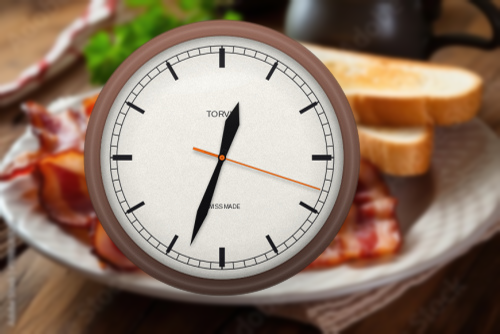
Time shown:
{"hour": 12, "minute": 33, "second": 18}
